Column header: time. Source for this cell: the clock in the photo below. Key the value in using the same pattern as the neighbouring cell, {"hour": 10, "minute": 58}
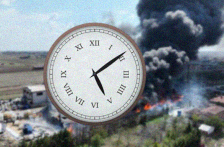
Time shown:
{"hour": 5, "minute": 9}
